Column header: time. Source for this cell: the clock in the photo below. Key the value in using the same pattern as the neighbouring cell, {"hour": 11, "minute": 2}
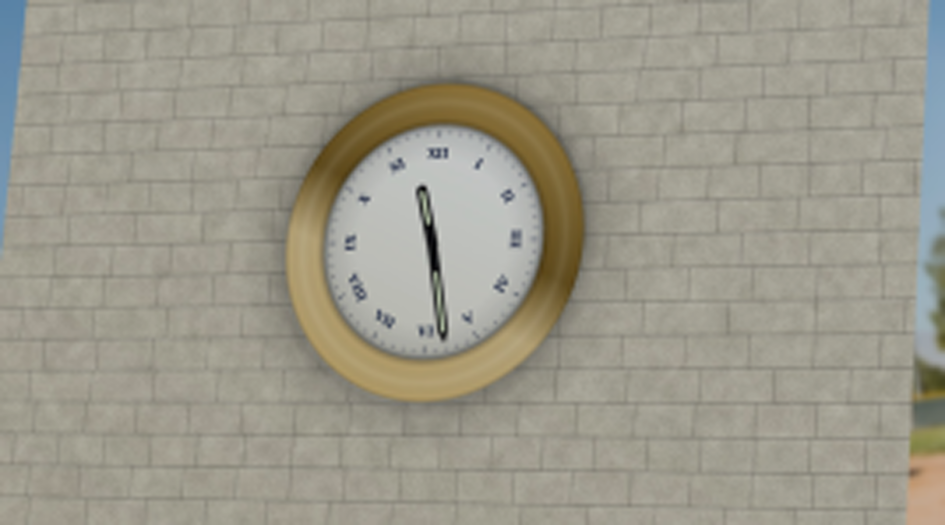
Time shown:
{"hour": 11, "minute": 28}
